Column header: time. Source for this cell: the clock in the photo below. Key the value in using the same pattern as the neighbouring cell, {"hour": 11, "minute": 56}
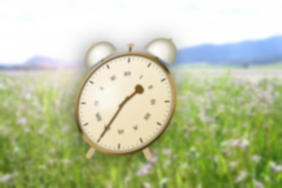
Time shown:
{"hour": 1, "minute": 35}
